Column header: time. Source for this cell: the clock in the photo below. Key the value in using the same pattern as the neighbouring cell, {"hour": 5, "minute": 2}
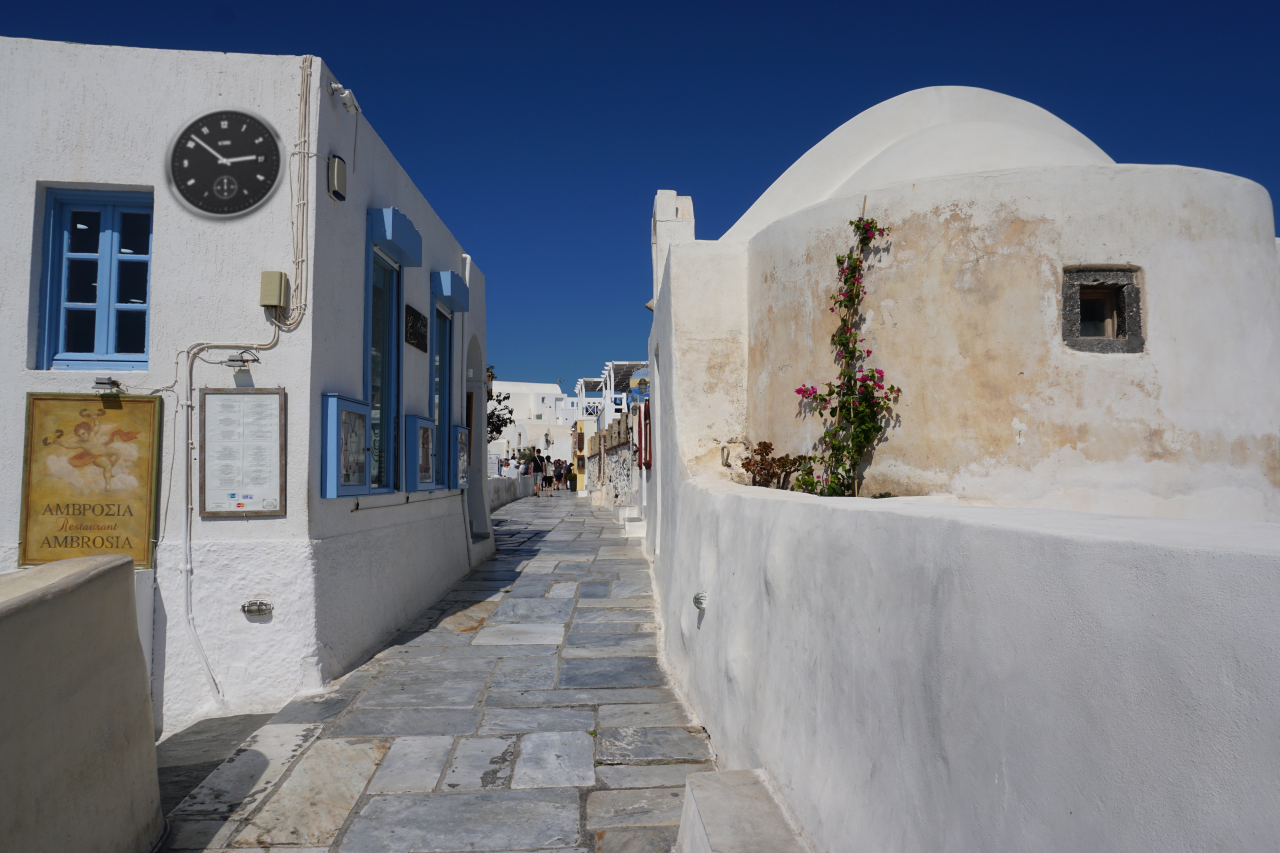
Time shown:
{"hour": 2, "minute": 52}
